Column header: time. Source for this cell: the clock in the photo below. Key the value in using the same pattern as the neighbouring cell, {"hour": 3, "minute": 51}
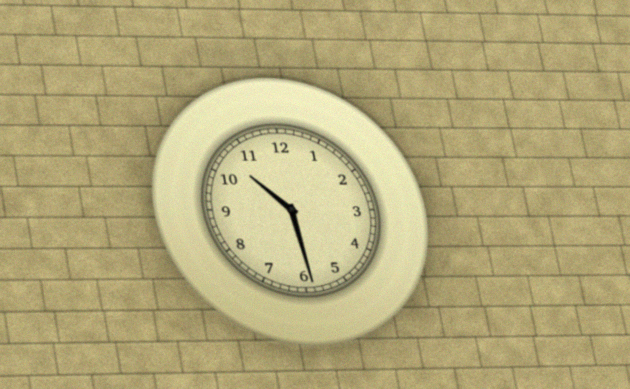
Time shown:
{"hour": 10, "minute": 29}
